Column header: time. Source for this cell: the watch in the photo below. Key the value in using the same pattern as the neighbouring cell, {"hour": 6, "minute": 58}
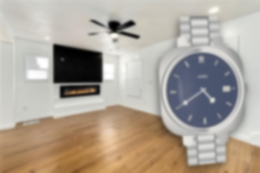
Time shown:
{"hour": 4, "minute": 40}
